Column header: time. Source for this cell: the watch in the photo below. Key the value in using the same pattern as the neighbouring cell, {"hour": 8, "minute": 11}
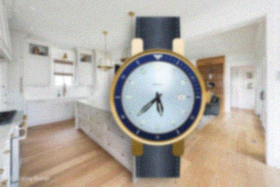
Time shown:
{"hour": 5, "minute": 38}
